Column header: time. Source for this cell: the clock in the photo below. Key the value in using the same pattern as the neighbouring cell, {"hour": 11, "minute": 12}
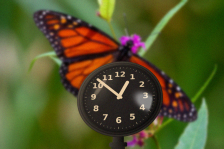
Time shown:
{"hour": 12, "minute": 52}
